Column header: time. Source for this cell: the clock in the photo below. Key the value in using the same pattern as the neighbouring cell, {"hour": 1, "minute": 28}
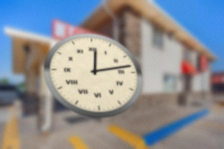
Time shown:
{"hour": 12, "minute": 13}
